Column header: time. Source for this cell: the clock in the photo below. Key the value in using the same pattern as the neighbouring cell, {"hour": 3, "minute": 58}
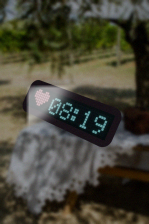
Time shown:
{"hour": 8, "minute": 19}
